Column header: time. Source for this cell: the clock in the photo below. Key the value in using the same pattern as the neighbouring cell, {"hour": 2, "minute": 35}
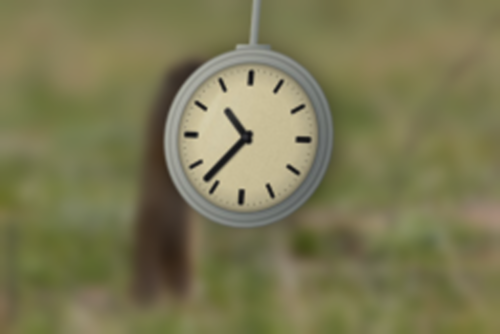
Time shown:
{"hour": 10, "minute": 37}
